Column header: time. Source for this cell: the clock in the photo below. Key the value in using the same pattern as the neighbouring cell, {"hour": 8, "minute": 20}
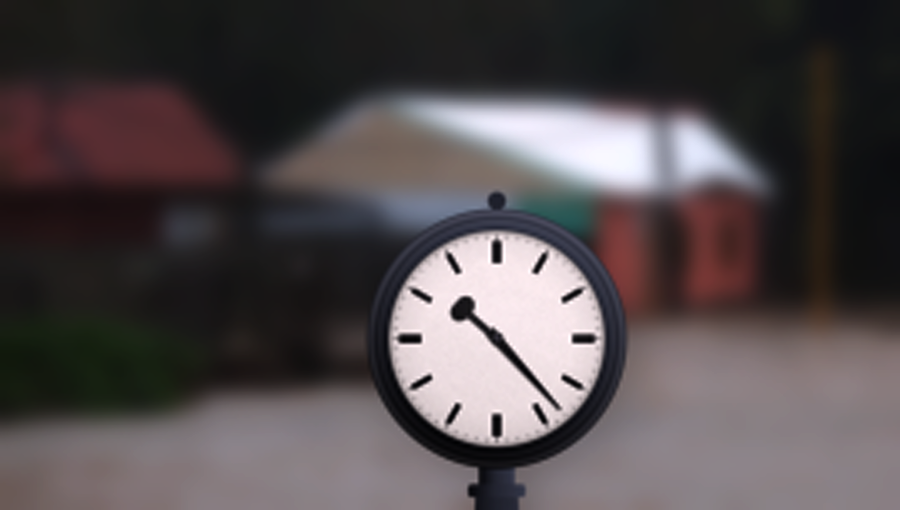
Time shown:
{"hour": 10, "minute": 23}
